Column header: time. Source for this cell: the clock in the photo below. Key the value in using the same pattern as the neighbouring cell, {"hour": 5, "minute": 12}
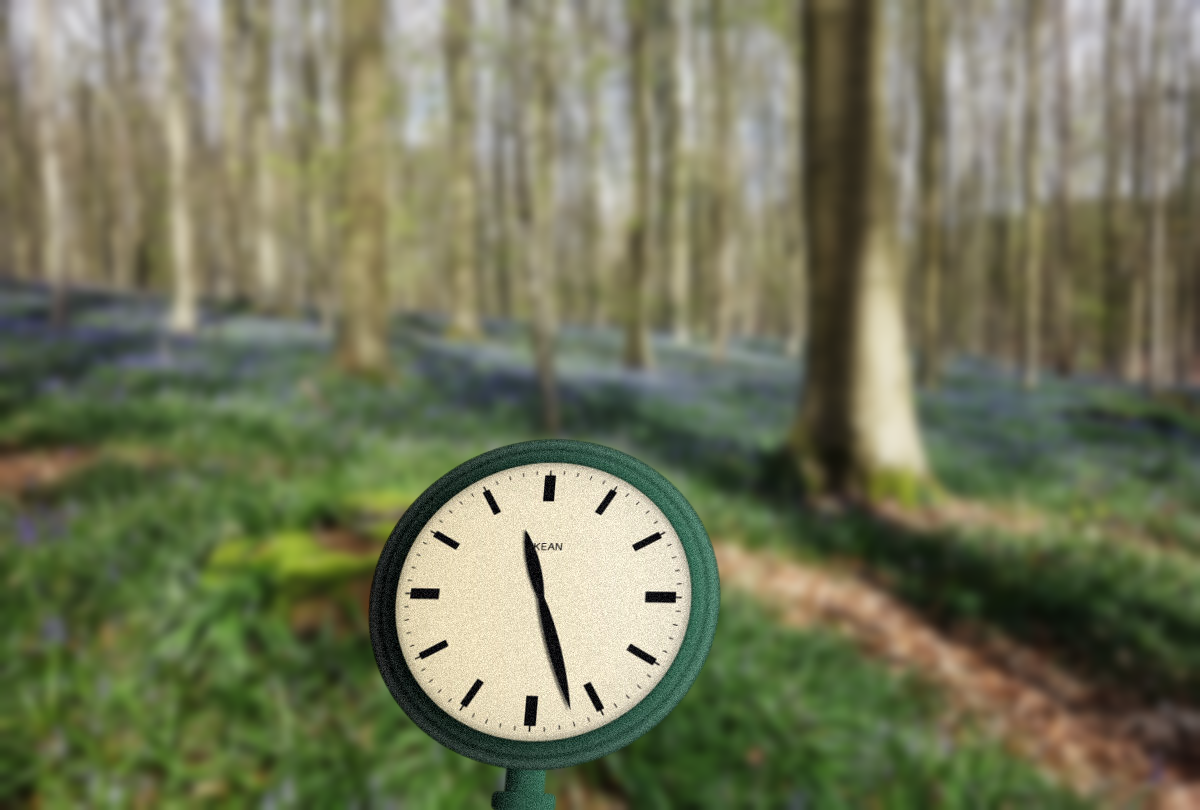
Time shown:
{"hour": 11, "minute": 27}
